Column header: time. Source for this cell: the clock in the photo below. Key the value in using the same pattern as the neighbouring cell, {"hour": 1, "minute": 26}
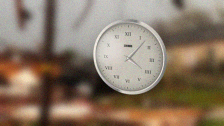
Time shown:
{"hour": 4, "minute": 7}
